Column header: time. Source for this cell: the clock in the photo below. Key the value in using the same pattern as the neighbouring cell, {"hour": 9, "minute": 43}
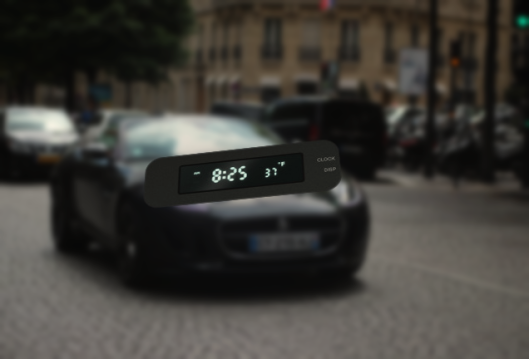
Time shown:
{"hour": 8, "minute": 25}
